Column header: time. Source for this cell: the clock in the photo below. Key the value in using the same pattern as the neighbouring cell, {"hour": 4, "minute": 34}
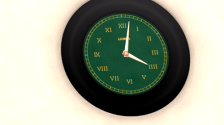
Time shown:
{"hour": 4, "minute": 2}
